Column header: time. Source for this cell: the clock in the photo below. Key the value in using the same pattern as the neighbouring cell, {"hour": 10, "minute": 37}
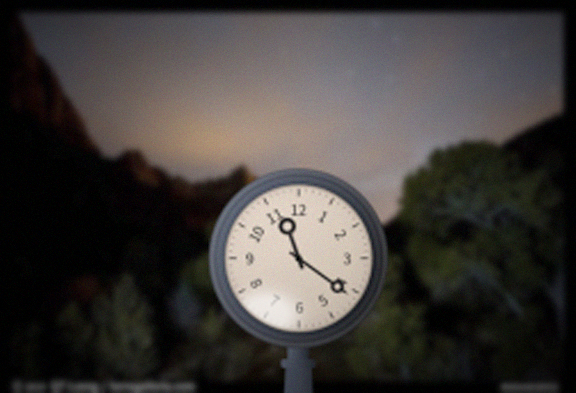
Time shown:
{"hour": 11, "minute": 21}
